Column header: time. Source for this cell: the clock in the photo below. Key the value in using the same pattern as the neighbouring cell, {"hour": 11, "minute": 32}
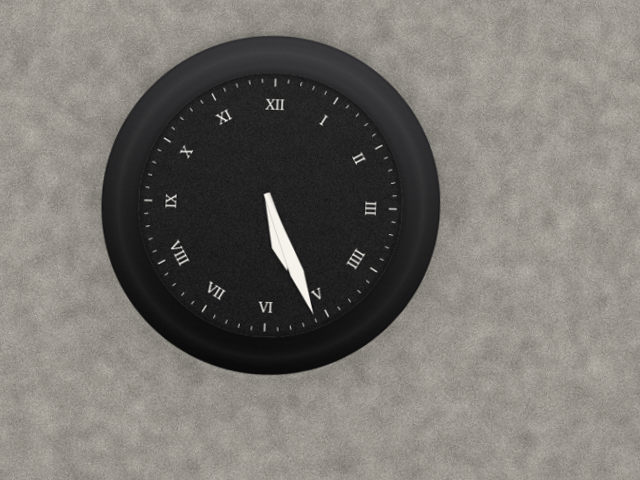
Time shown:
{"hour": 5, "minute": 26}
